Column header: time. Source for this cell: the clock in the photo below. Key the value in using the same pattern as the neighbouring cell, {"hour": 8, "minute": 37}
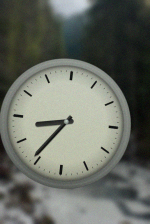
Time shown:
{"hour": 8, "minute": 36}
